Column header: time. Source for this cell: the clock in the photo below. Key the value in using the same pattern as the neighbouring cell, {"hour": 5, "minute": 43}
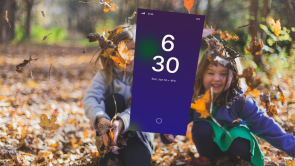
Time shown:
{"hour": 6, "minute": 30}
